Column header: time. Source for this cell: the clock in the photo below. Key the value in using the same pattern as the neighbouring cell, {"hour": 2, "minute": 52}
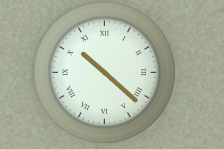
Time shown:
{"hour": 10, "minute": 22}
